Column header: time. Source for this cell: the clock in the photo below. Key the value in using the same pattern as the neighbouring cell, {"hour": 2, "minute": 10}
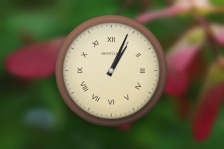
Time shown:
{"hour": 1, "minute": 4}
